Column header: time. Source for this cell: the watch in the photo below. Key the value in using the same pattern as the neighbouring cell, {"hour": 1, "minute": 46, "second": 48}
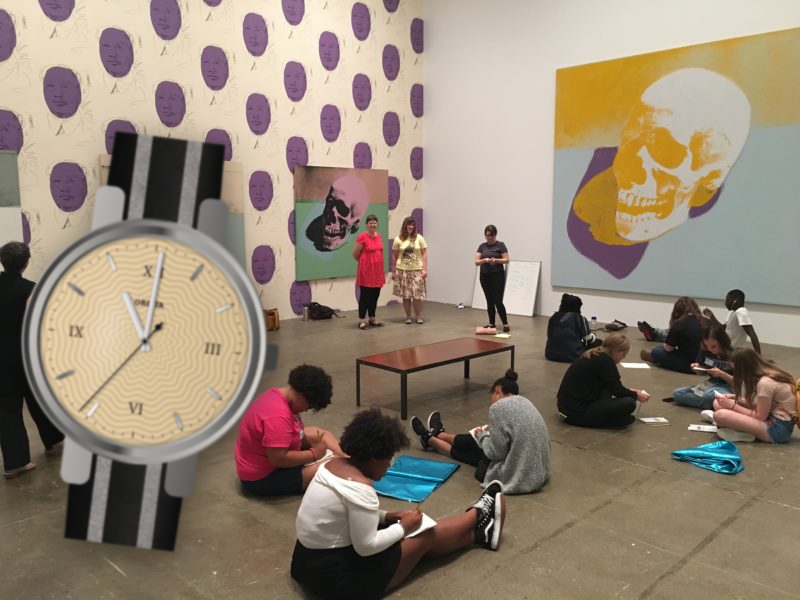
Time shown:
{"hour": 11, "minute": 0, "second": 36}
